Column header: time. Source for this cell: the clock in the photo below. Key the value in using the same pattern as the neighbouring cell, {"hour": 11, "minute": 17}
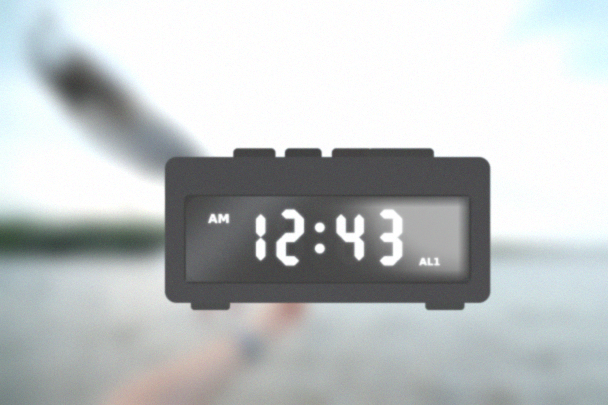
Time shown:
{"hour": 12, "minute": 43}
